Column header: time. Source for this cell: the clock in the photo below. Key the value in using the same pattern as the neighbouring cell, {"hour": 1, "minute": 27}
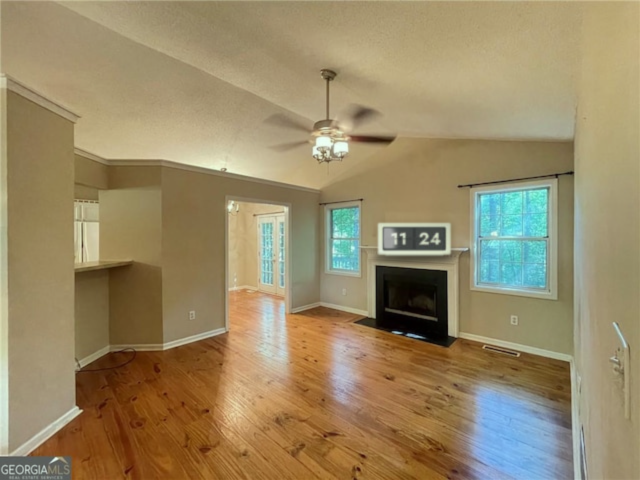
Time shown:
{"hour": 11, "minute": 24}
